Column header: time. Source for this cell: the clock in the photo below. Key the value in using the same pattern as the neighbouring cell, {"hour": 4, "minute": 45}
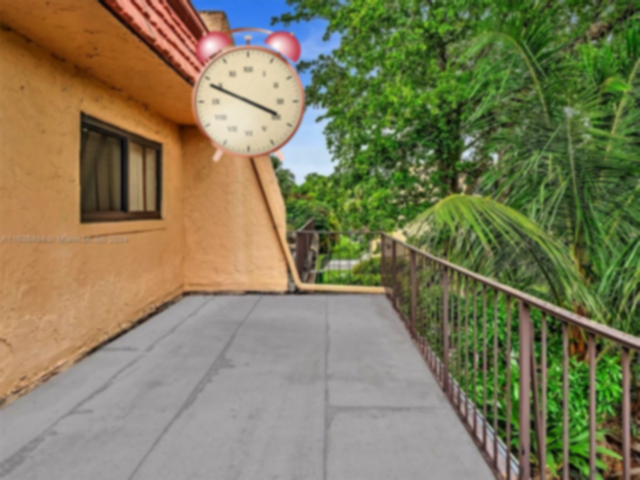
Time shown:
{"hour": 3, "minute": 49}
